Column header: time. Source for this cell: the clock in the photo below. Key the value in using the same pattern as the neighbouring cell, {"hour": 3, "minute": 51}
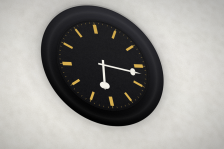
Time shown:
{"hour": 6, "minute": 17}
